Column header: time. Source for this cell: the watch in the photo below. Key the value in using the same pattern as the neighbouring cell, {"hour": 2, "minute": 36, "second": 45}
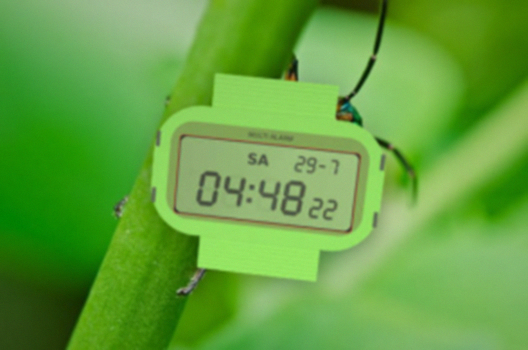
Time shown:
{"hour": 4, "minute": 48, "second": 22}
